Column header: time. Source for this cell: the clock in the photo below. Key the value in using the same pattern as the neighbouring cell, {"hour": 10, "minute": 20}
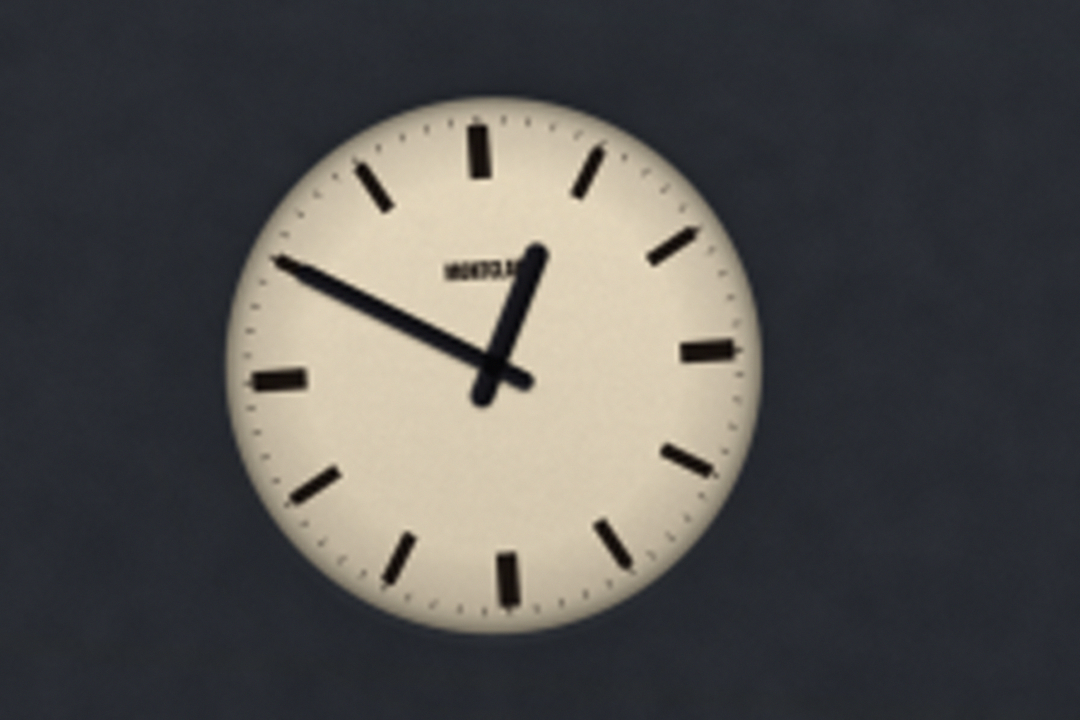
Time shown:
{"hour": 12, "minute": 50}
